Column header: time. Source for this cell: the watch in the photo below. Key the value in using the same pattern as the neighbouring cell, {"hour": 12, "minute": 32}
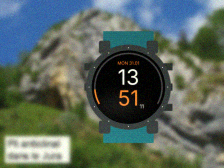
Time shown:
{"hour": 13, "minute": 51}
